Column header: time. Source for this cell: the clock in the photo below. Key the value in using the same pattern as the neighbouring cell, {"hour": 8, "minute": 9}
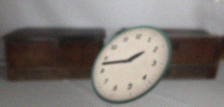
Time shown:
{"hour": 1, "minute": 43}
